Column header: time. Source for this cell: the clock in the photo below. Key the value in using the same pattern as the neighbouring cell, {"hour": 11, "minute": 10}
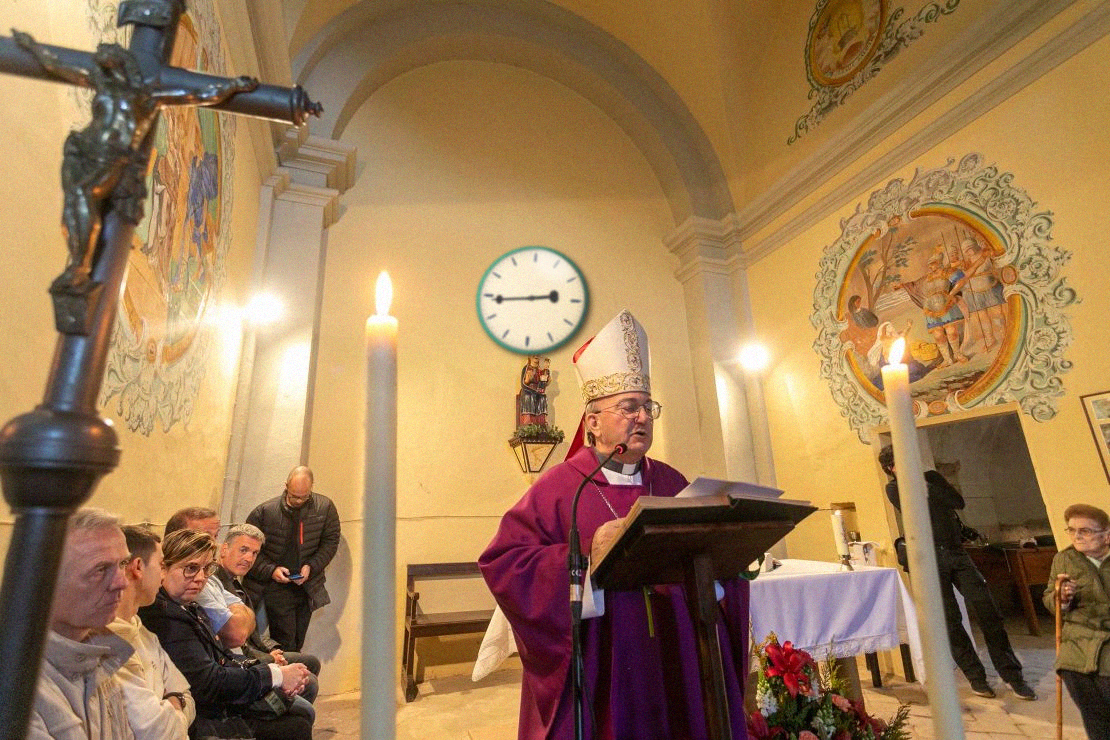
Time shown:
{"hour": 2, "minute": 44}
